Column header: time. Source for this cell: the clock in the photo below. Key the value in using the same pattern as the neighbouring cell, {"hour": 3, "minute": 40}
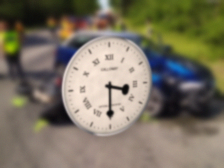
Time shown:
{"hour": 3, "minute": 30}
